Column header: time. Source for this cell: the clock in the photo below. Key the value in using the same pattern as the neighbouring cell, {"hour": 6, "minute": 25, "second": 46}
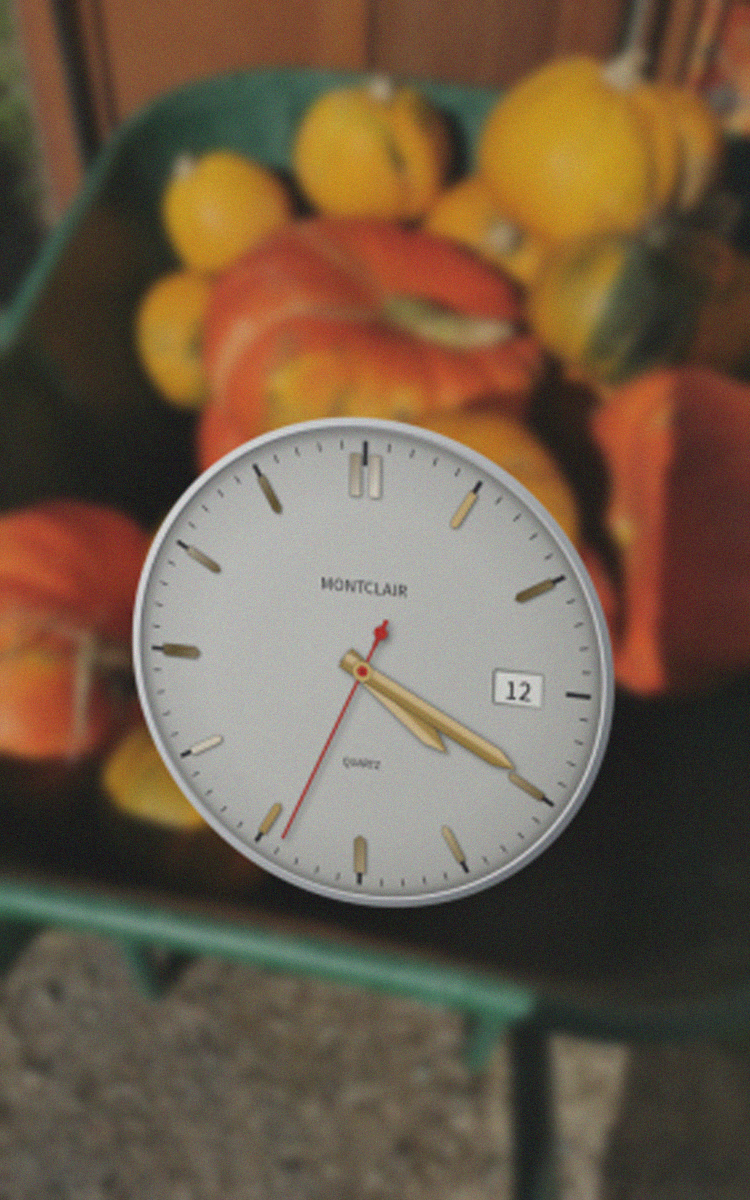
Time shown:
{"hour": 4, "minute": 19, "second": 34}
